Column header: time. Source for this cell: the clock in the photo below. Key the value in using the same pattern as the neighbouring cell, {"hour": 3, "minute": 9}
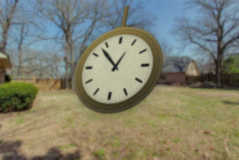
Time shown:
{"hour": 12, "minute": 53}
